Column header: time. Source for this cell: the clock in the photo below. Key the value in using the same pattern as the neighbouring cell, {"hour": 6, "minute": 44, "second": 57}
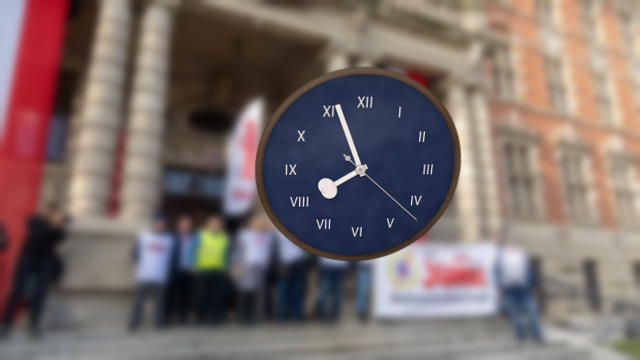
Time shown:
{"hour": 7, "minute": 56, "second": 22}
